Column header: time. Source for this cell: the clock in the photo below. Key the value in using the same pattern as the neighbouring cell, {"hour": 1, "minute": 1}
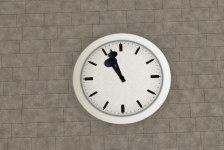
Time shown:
{"hour": 10, "minute": 57}
